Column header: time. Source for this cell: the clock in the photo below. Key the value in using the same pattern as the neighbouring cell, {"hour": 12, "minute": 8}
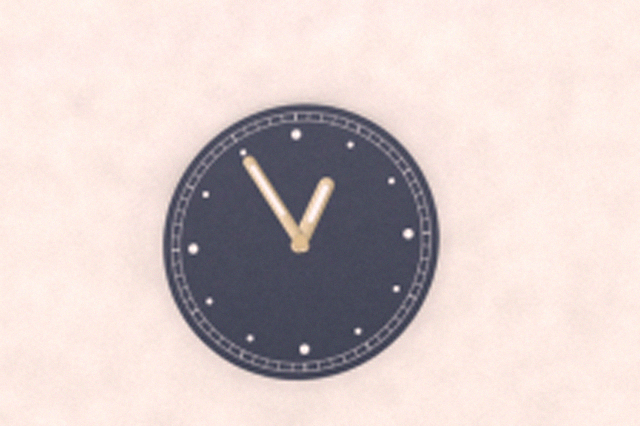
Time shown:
{"hour": 12, "minute": 55}
